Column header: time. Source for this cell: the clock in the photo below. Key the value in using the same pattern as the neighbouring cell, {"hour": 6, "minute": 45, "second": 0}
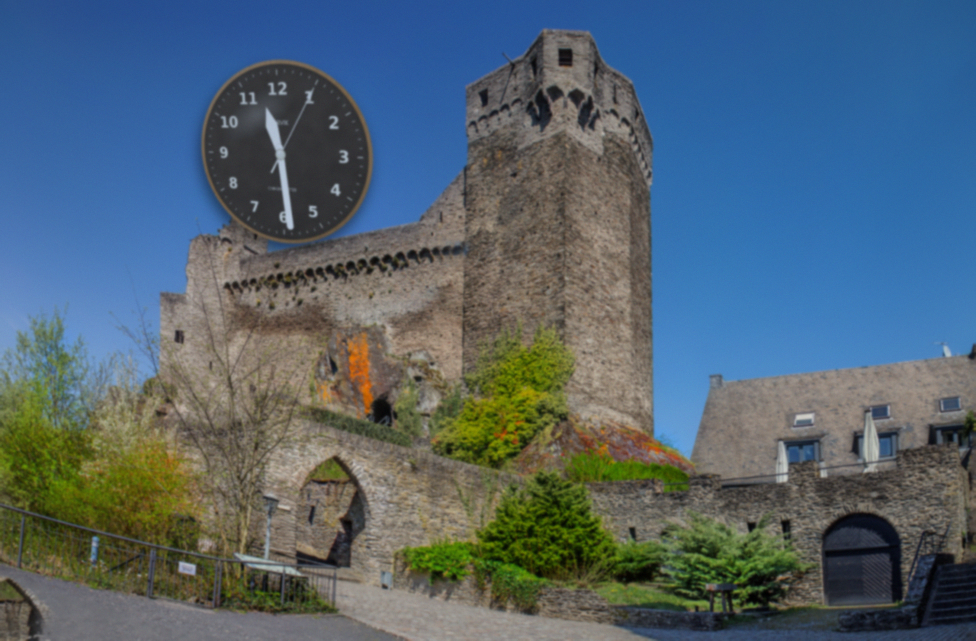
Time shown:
{"hour": 11, "minute": 29, "second": 5}
